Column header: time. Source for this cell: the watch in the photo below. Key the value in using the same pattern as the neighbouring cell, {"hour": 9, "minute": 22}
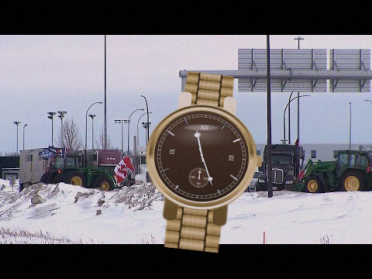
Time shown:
{"hour": 11, "minute": 26}
